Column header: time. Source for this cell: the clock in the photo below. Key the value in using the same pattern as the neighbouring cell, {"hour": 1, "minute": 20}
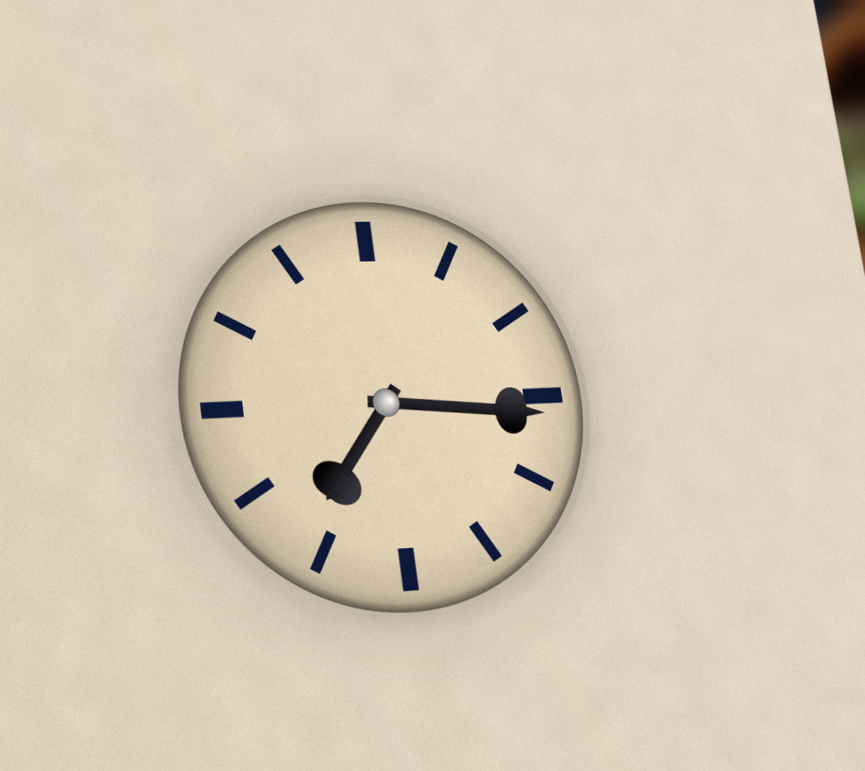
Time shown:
{"hour": 7, "minute": 16}
